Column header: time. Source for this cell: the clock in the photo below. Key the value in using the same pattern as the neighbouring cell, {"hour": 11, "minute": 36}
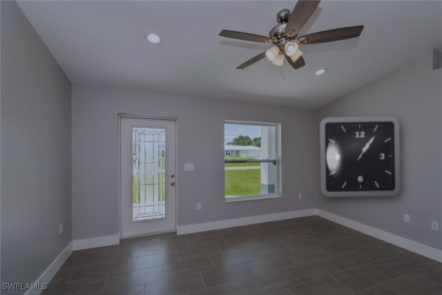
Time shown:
{"hour": 1, "minute": 6}
